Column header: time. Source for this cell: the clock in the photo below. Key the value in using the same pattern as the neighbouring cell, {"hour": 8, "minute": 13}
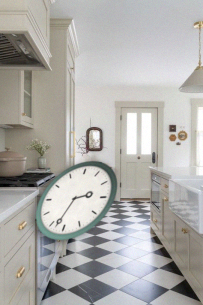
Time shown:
{"hour": 2, "minute": 33}
